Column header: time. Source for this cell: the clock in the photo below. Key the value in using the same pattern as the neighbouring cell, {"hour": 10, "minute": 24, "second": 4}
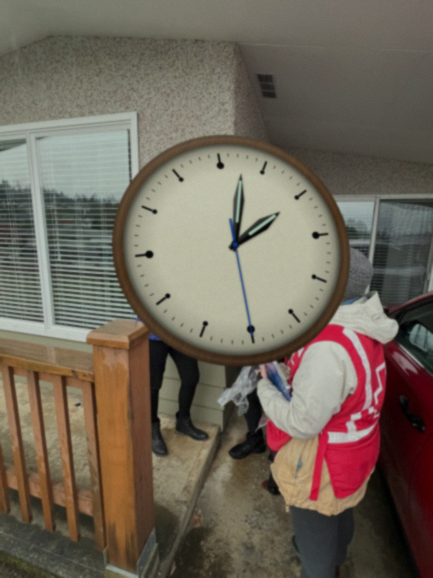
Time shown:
{"hour": 2, "minute": 2, "second": 30}
